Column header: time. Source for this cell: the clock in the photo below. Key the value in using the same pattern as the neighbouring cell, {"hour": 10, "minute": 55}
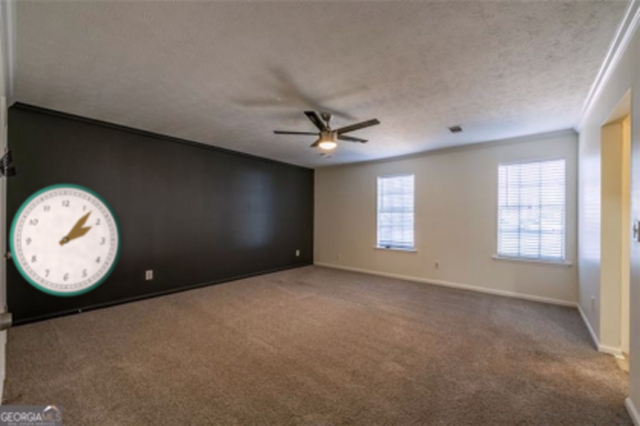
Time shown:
{"hour": 2, "minute": 7}
